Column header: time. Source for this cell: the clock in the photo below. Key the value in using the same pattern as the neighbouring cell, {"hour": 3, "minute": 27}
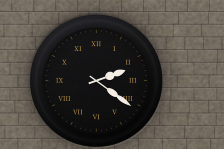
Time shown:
{"hour": 2, "minute": 21}
